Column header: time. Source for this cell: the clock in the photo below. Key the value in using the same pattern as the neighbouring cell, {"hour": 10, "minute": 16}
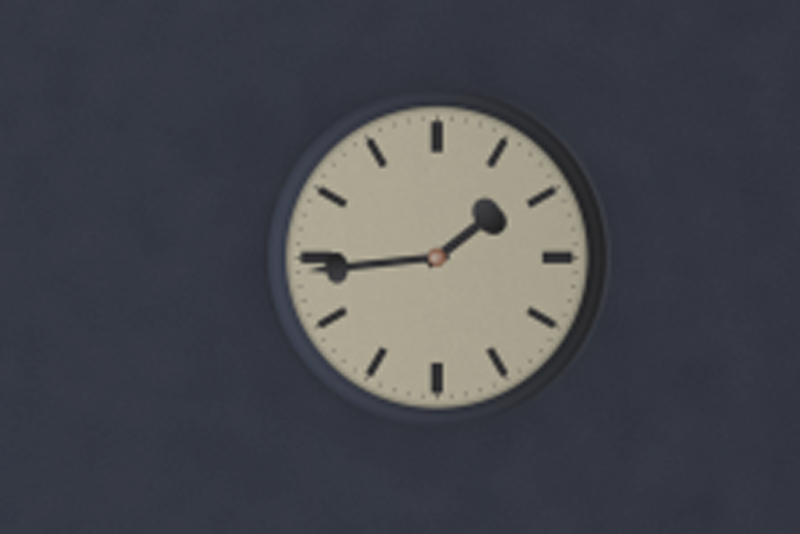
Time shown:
{"hour": 1, "minute": 44}
